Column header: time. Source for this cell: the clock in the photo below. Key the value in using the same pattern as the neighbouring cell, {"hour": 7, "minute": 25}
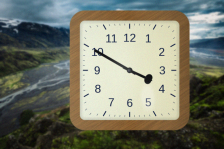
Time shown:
{"hour": 3, "minute": 50}
